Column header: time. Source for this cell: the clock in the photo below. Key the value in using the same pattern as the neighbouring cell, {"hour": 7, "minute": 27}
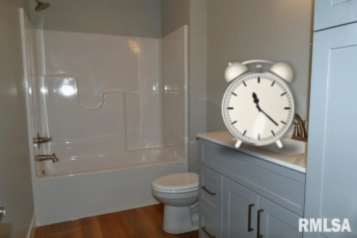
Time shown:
{"hour": 11, "minute": 22}
